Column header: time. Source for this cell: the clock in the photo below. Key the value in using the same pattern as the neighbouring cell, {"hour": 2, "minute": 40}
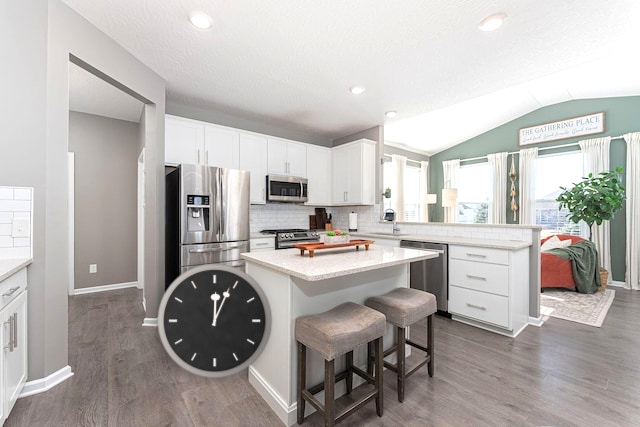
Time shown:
{"hour": 12, "minute": 4}
